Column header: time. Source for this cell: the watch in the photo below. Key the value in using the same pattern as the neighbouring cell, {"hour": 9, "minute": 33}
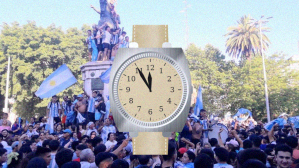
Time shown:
{"hour": 11, "minute": 55}
